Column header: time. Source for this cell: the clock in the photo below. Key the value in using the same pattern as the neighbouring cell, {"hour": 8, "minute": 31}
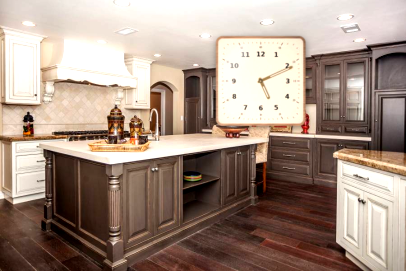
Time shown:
{"hour": 5, "minute": 11}
